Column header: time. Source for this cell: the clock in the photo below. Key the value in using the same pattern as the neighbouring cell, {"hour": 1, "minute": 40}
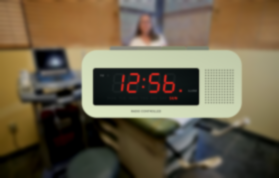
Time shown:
{"hour": 12, "minute": 56}
